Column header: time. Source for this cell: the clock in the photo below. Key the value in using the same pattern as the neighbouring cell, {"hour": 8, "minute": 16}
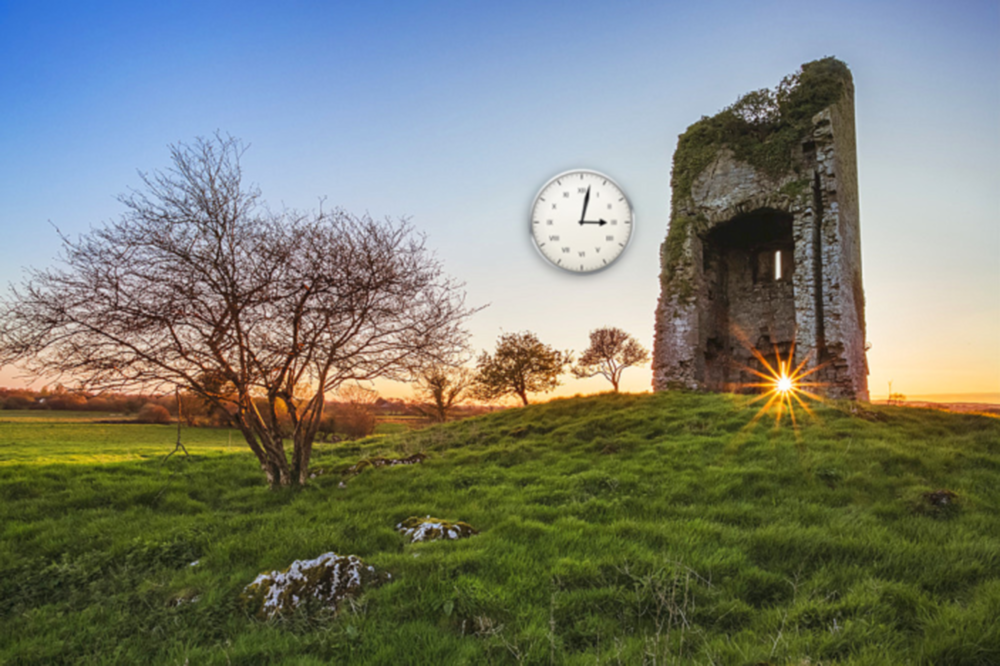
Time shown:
{"hour": 3, "minute": 2}
